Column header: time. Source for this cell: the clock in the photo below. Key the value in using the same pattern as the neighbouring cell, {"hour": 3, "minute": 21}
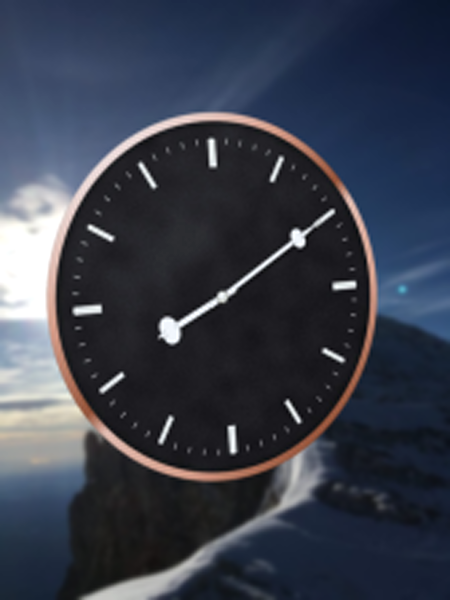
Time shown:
{"hour": 8, "minute": 10}
